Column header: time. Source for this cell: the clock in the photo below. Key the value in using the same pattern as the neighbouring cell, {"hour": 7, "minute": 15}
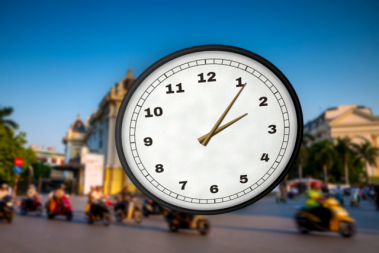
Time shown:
{"hour": 2, "minute": 6}
